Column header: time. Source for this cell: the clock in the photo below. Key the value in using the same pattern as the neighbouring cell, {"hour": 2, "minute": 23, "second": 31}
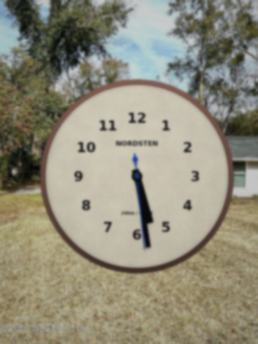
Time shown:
{"hour": 5, "minute": 28, "second": 29}
